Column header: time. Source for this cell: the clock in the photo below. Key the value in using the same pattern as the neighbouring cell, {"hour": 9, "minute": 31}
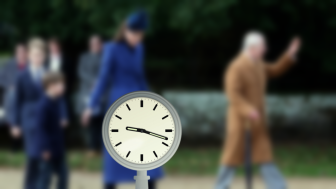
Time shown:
{"hour": 9, "minute": 18}
